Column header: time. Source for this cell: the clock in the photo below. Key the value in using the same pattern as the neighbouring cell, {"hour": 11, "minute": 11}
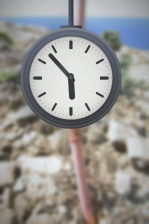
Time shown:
{"hour": 5, "minute": 53}
